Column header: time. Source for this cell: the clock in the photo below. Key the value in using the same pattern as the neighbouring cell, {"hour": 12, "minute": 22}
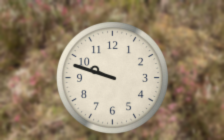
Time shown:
{"hour": 9, "minute": 48}
